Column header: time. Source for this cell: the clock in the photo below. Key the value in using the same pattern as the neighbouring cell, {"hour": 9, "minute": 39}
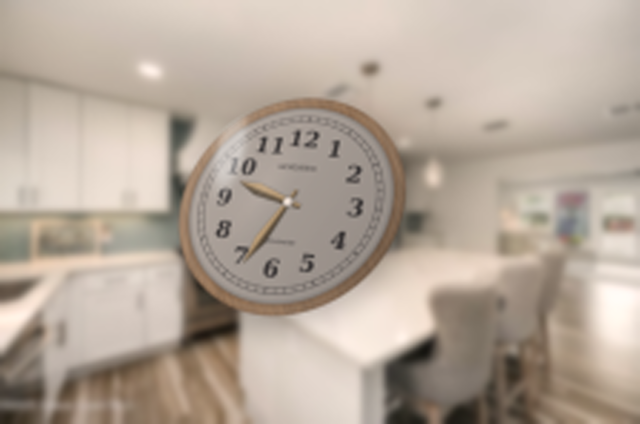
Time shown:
{"hour": 9, "minute": 34}
